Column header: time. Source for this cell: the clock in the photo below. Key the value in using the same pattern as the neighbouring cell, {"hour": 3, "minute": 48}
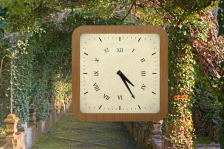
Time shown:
{"hour": 4, "minute": 25}
